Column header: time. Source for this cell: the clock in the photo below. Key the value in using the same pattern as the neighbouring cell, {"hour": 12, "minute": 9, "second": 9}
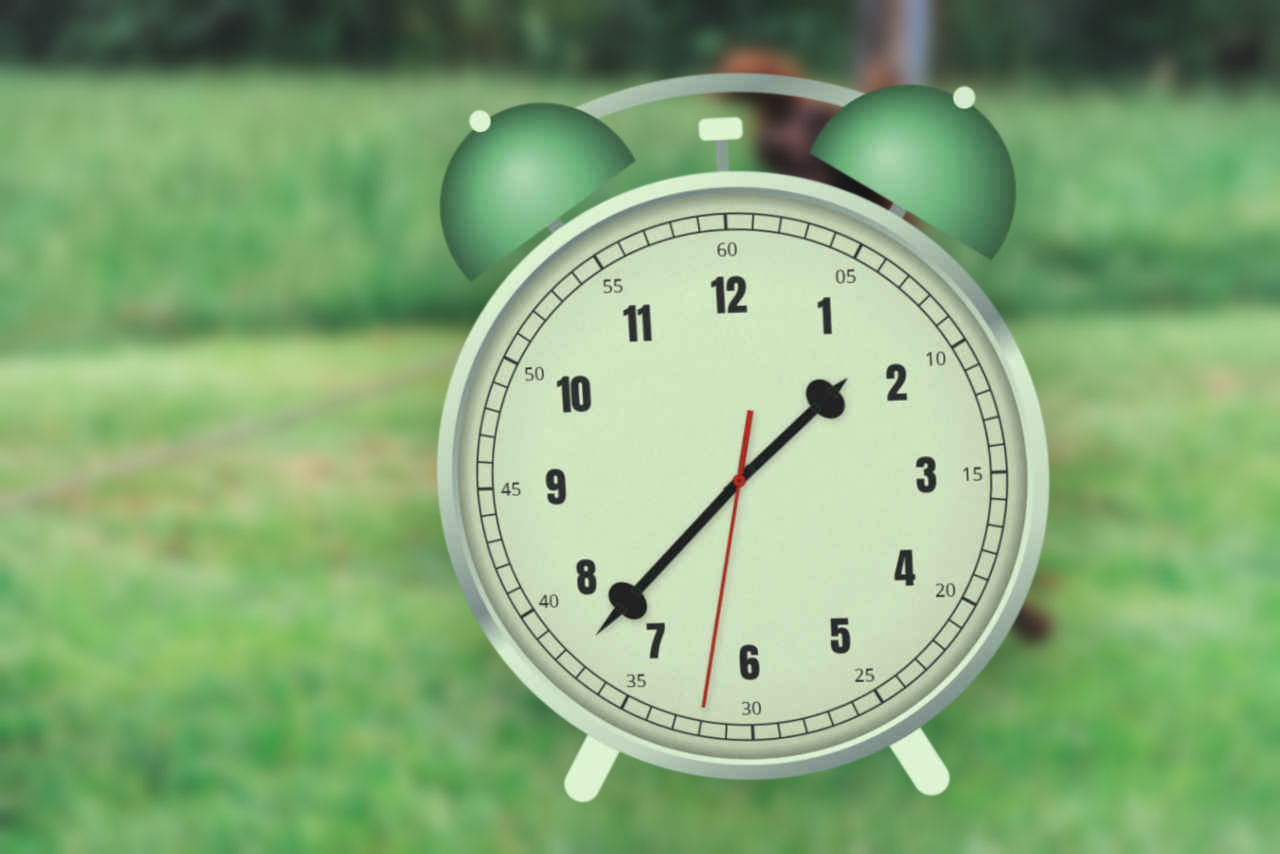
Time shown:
{"hour": 1, "minute": 37, "second": 32}
